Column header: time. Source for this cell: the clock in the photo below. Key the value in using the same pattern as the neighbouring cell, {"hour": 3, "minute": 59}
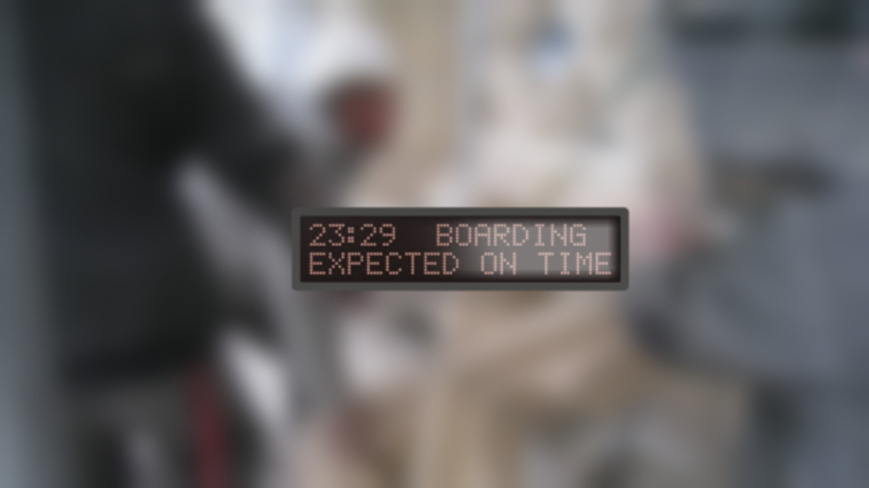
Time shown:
{"hour": 23, "minute": 29}
